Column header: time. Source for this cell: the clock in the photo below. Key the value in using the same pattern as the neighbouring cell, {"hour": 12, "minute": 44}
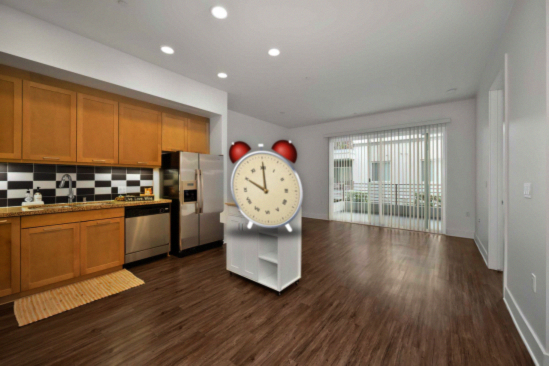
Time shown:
{"hour": 10, "minute": 0}
